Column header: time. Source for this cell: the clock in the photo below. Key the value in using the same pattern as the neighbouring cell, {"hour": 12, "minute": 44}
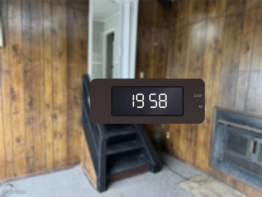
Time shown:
{"hour": 19, "minute": 58}
